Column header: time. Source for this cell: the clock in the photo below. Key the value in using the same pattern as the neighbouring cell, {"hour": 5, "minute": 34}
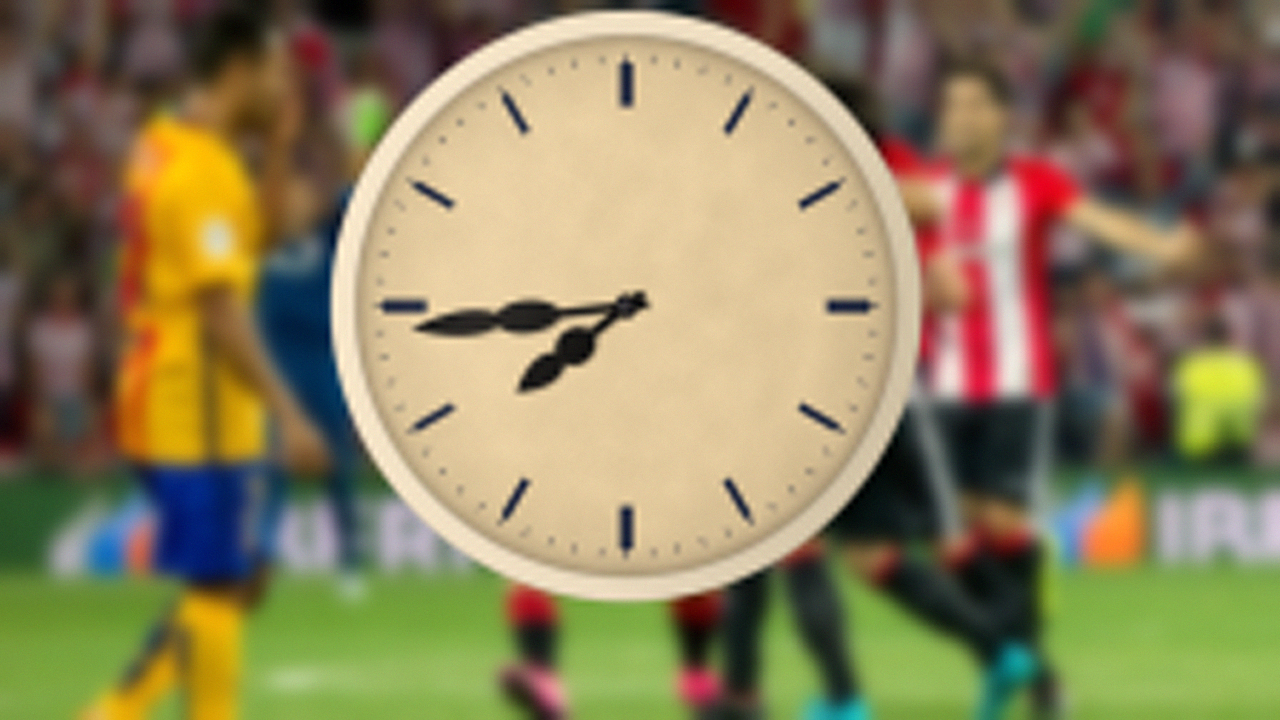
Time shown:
{"hour": 7, "minute": 44}
